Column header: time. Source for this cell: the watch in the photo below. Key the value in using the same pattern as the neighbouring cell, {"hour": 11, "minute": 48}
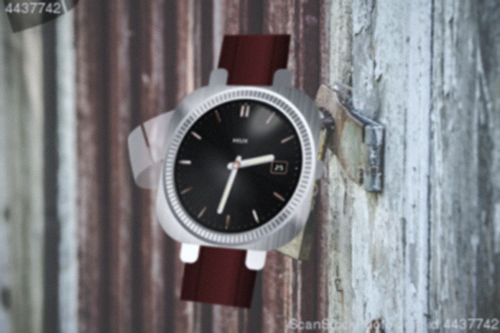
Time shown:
{"hour": 2, "minute": 32}
